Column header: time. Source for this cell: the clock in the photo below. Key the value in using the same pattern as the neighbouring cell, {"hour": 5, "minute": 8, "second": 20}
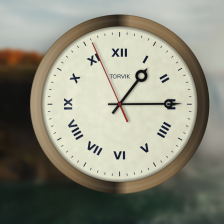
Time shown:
{"hour": 1, "minute": 14, "second": 56}
